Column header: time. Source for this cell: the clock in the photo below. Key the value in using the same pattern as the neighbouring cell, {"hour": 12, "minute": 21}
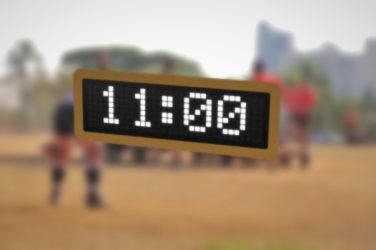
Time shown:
{"hour": 11, "minute": 0}
